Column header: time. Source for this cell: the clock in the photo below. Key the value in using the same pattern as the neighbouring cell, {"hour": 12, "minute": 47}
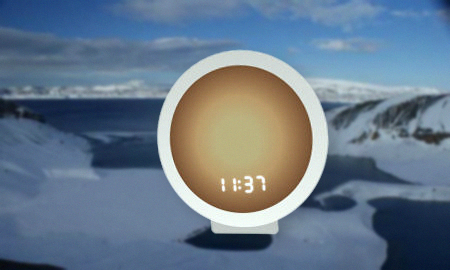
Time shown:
{"hour": 11, "minute": 37}
